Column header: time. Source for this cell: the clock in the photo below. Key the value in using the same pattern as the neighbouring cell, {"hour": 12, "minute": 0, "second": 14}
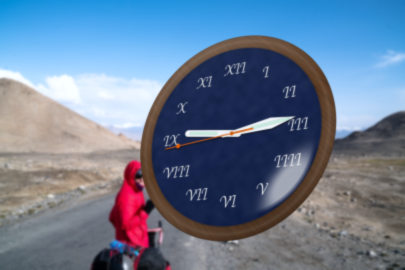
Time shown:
{"hour": 9, "minute": 13, "second": 44}
